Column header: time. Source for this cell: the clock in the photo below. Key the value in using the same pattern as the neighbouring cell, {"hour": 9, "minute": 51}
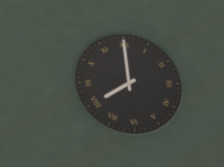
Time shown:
{"hour": 8, "minute": 0}
